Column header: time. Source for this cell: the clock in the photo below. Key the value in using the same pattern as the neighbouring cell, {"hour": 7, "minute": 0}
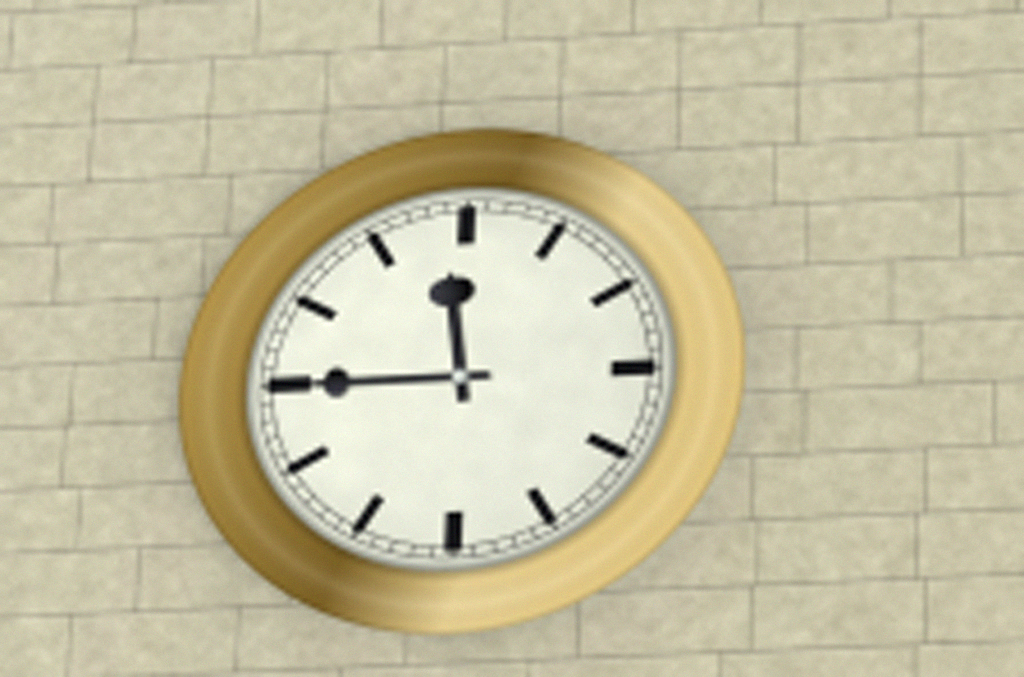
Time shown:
{"hour": 11, "minute": 45}
